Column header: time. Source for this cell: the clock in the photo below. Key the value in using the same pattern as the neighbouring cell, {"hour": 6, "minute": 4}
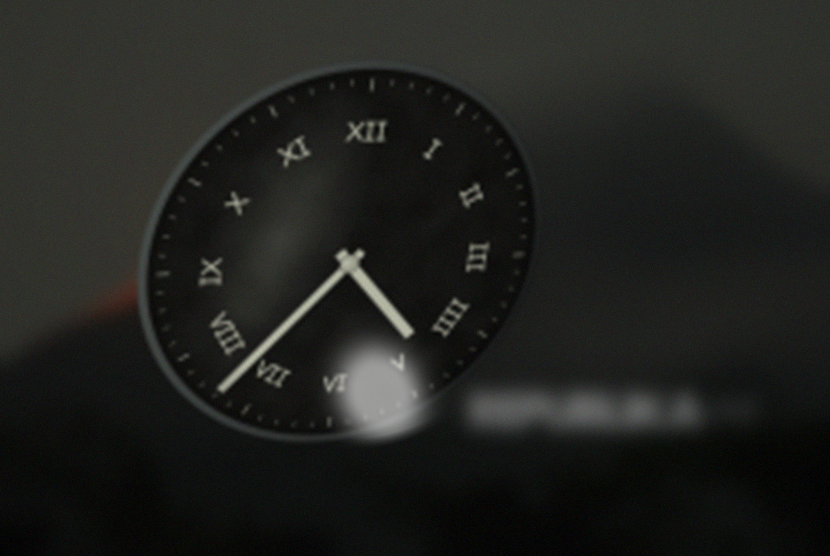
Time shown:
{"hour": 4, "minute": 37}
